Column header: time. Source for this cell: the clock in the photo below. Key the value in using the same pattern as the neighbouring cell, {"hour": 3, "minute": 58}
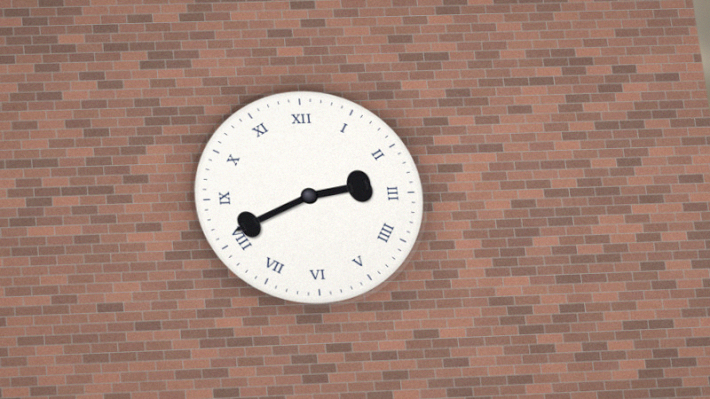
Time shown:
{"hour": 2, "minute": 41}
